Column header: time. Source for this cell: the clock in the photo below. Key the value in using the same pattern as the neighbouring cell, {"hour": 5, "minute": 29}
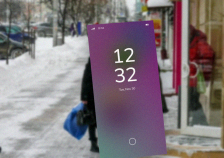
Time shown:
{"hour": 12, "minute": 32}
